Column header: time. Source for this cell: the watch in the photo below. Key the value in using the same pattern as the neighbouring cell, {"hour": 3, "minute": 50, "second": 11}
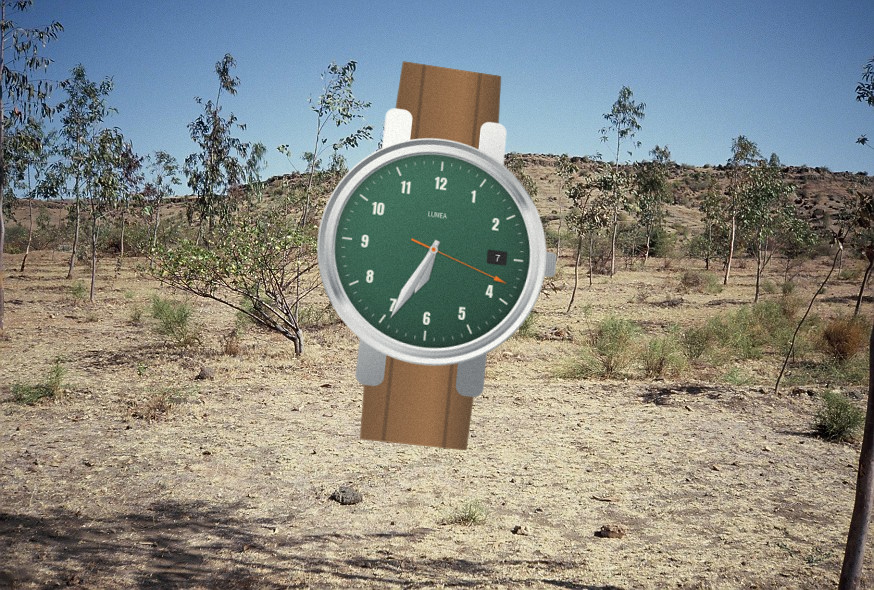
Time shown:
{"hour": 6, "minute": 34, "second": 18}
